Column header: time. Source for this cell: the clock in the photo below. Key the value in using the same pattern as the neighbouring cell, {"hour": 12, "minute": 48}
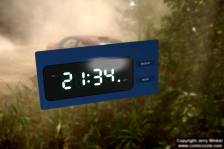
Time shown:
{"hour": 21, "minute": 34}
